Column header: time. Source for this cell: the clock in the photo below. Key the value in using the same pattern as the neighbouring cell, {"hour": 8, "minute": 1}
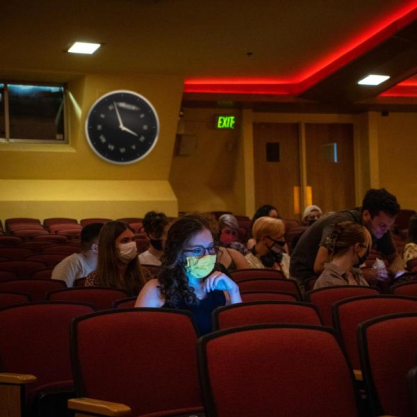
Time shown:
{"hour": 3, "minute": 57}
